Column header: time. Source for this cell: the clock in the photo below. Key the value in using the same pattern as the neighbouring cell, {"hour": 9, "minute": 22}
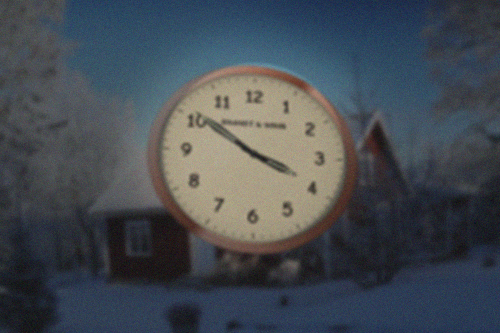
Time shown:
{"hour": 3, "minute": 51}
